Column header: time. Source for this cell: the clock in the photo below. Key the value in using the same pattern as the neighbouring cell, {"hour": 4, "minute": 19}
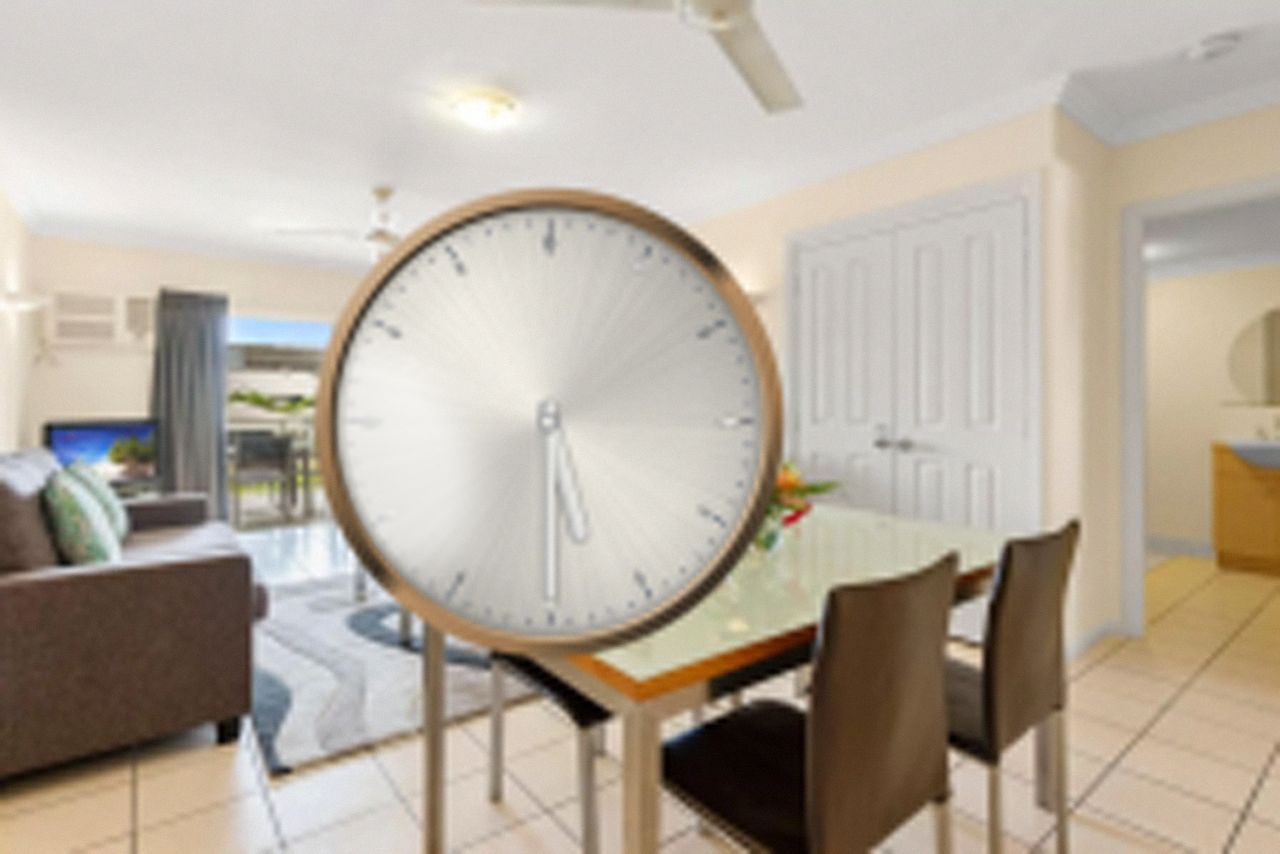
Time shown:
{"hour": 5, "minute": 30}
